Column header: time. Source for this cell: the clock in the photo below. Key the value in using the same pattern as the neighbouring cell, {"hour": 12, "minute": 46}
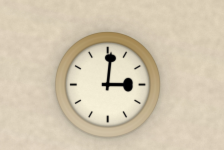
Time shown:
{"hour": 3, "minute": 1}
